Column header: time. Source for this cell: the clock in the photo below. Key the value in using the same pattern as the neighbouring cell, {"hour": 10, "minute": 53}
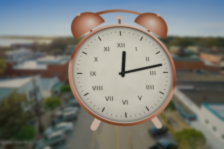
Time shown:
{"hour": 12, "minute": 13}
